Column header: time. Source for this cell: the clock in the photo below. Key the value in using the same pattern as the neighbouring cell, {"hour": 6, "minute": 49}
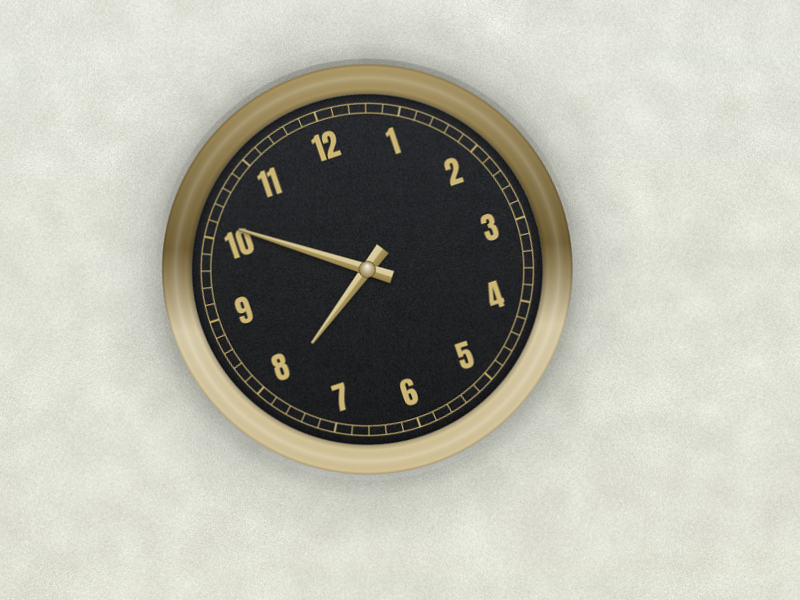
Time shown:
{"hour": 7, "minute": 51}
